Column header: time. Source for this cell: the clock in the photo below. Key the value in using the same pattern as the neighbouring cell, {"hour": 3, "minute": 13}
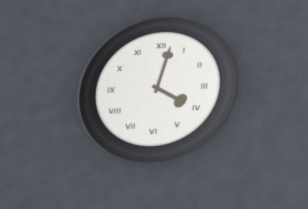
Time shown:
{"hour": 4, "minute": 2}
